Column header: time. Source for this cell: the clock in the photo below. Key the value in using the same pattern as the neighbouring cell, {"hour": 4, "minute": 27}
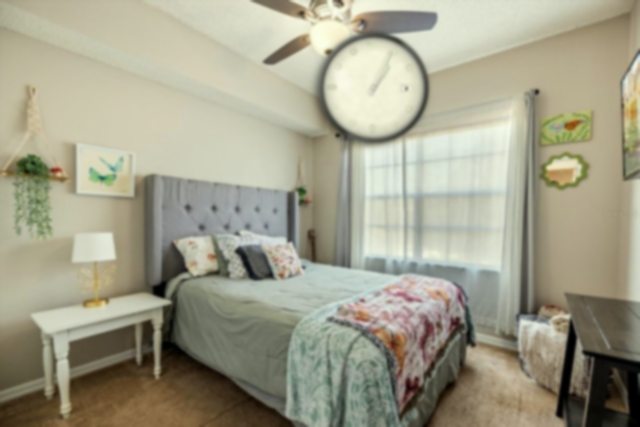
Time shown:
{"hour": 1, "minute": 4}
